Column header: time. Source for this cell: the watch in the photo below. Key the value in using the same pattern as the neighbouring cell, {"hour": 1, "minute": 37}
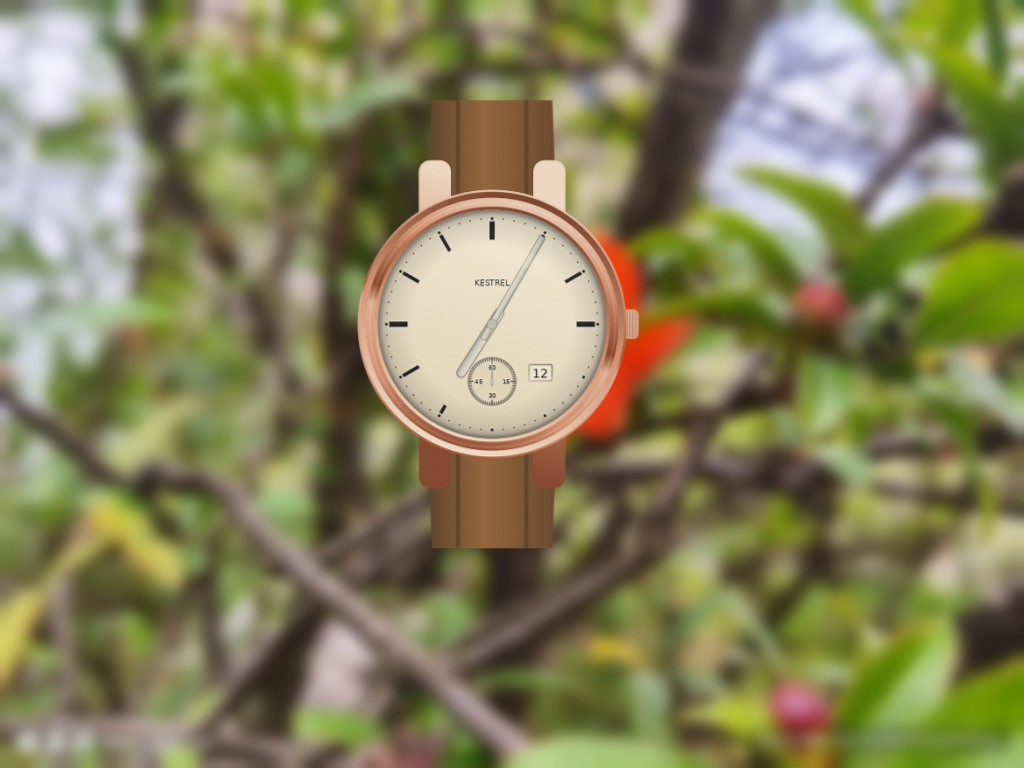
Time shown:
{"hour": 7, "minute": 5}
